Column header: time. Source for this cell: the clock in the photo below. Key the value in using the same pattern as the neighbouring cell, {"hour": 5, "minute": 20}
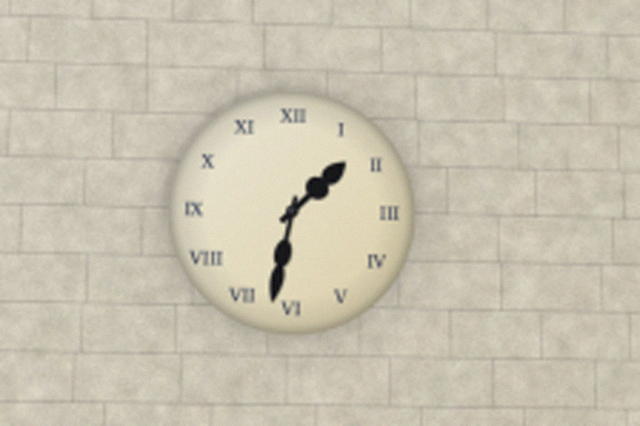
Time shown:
{"hour": 1, "minute": 32}
